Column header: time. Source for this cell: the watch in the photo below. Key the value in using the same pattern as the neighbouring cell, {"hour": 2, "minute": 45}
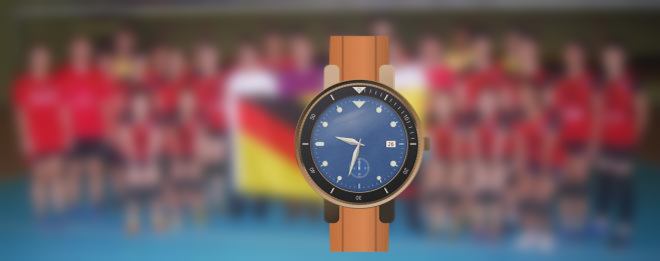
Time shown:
{"hour": 9, "minute": 33}
